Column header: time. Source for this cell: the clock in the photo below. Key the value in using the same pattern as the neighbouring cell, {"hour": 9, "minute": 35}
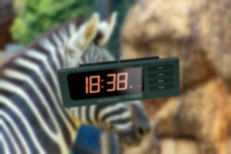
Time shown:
{"hour": 18, "minute": 38}
